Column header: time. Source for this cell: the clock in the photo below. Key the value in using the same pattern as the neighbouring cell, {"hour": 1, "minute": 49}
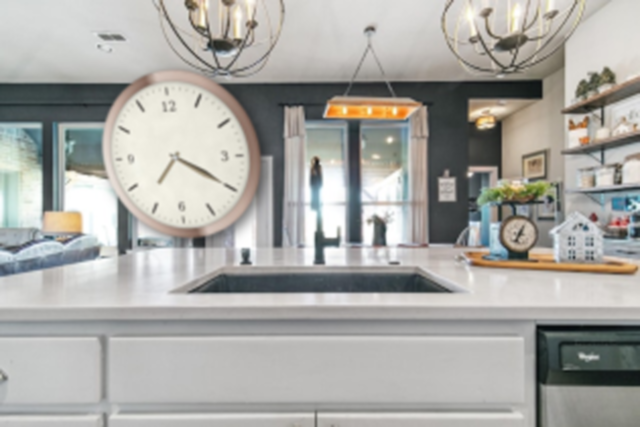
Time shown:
{"hour": 7, "minute": 20}
